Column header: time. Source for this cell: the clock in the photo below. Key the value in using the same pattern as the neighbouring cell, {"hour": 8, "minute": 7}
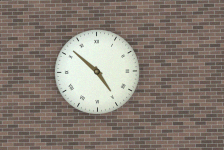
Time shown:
{"hour": 4, "minute": 52}
